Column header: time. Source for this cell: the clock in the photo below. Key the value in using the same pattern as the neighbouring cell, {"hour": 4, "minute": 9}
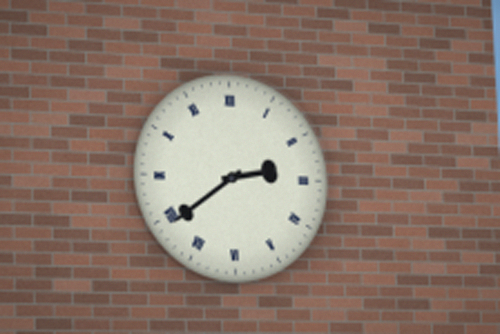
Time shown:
{"hour": 2, "minute": 39}
